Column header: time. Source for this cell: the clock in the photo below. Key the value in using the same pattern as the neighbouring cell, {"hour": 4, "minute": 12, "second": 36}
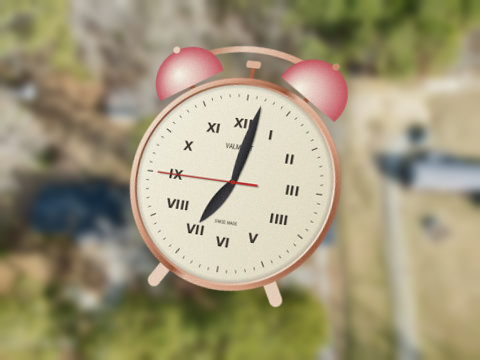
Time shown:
{"hour": 7, "minute": 1, "second": 45}
